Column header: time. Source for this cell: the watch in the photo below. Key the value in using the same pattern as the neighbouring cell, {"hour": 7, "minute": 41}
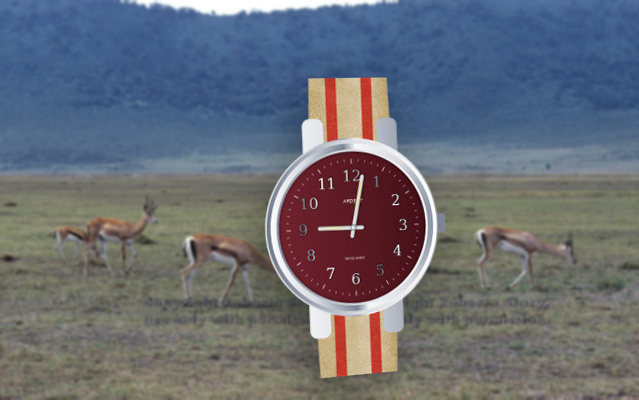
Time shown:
{"hour": 9, "minute": 2}
